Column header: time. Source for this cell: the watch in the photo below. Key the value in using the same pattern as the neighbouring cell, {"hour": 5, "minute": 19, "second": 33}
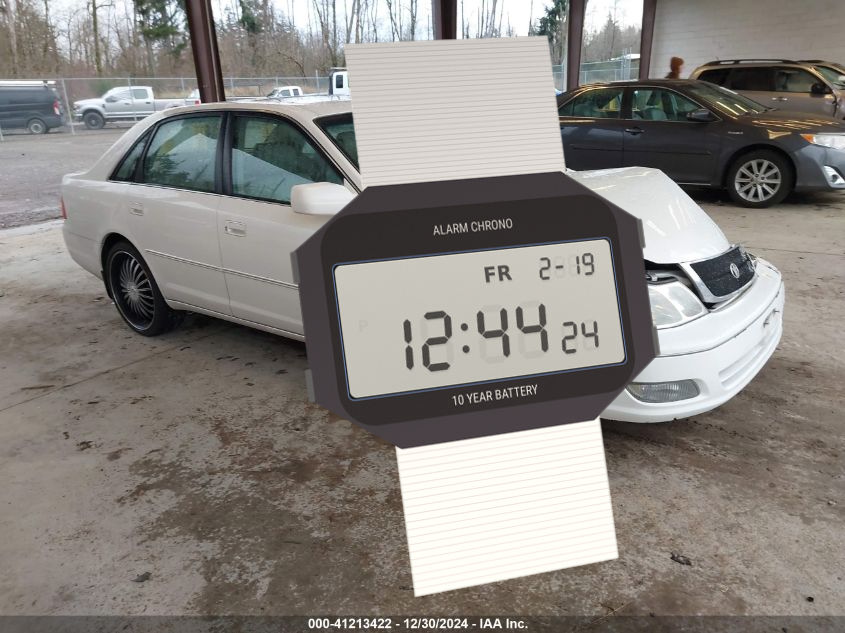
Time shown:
{"hour": 12, "minute": 44, "second": 24}
